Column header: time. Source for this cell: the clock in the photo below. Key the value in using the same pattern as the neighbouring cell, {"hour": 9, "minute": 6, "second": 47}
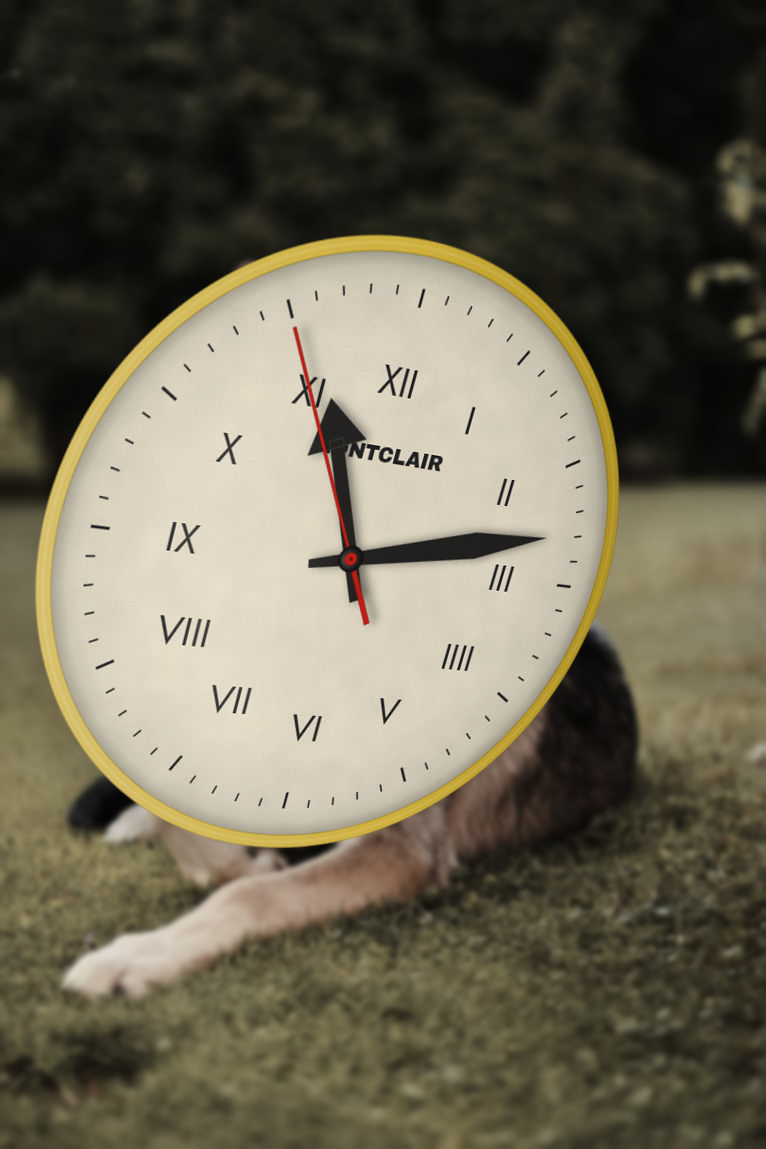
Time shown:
{"hour": 11, "minute": 12, "second": 55}
